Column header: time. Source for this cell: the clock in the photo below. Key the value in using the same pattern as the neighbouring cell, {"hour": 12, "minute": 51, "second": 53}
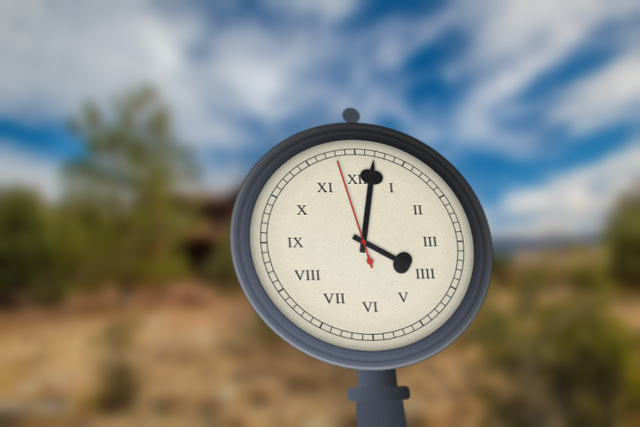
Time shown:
{"hour": 4, "minute": 1, "second": 58}
